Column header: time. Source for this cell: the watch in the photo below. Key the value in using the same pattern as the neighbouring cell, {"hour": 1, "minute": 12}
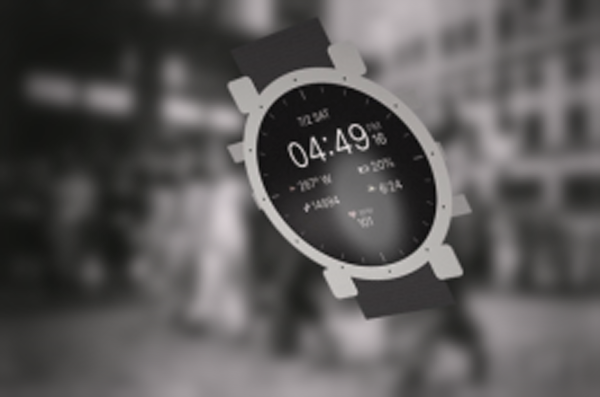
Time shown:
{"hour": 4, "minute": 49}
